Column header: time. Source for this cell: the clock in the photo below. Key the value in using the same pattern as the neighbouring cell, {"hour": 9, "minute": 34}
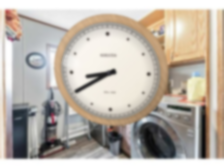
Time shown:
{"hour": 8, "minute": 40}
